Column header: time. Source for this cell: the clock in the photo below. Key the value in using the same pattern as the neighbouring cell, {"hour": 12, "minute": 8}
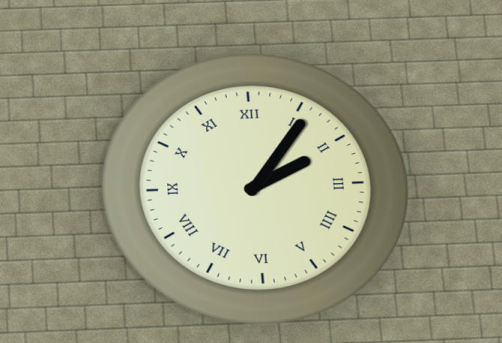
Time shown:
{"hour": 2, "minute": 6}
